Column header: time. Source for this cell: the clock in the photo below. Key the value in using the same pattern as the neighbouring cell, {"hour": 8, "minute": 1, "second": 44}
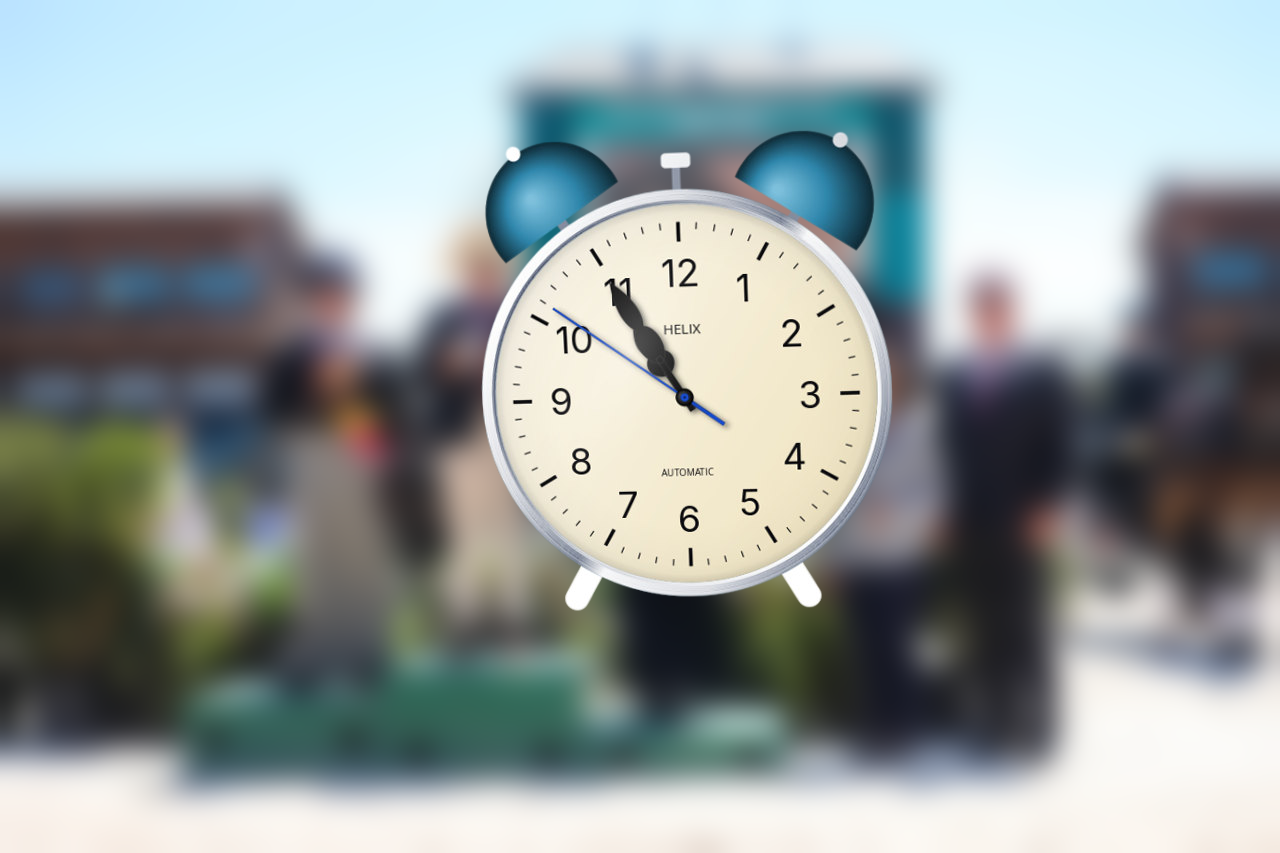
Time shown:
{"hour": 10, "minute": 54, "second": 51}
